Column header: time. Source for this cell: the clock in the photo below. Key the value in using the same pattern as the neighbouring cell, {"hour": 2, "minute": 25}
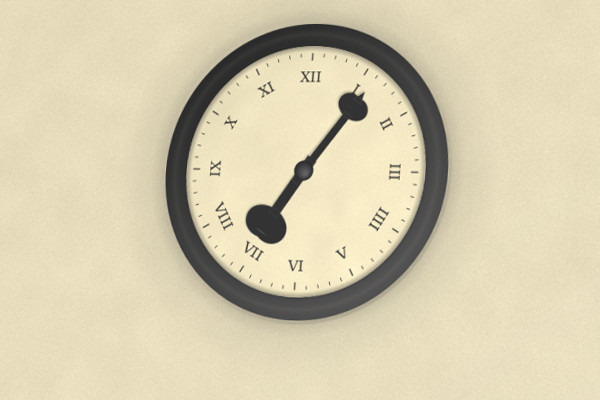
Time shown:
{"hour": 7, "minute": 6}
